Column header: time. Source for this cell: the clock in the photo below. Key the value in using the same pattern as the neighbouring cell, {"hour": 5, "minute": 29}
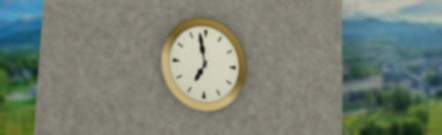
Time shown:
{"hour": 6, "minute": 58}
